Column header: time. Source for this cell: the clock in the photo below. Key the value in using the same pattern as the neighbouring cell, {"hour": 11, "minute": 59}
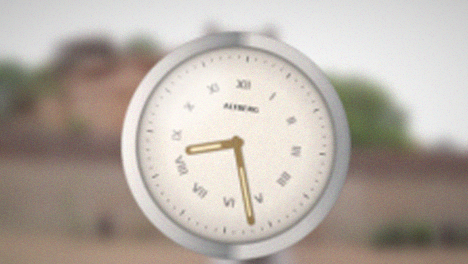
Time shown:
{"hour": 8, "minute": 27}
